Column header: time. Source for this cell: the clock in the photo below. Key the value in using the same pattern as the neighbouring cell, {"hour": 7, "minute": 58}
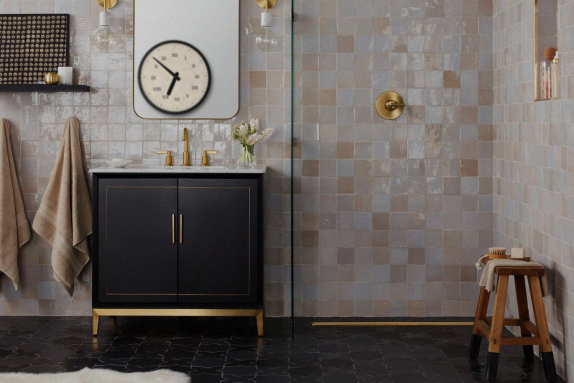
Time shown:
{"hour": 6, "minute": 52}
